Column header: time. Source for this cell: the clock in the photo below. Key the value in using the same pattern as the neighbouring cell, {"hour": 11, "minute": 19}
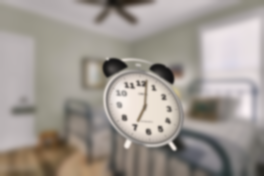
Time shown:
{"hour": 7, "minute": 2}
